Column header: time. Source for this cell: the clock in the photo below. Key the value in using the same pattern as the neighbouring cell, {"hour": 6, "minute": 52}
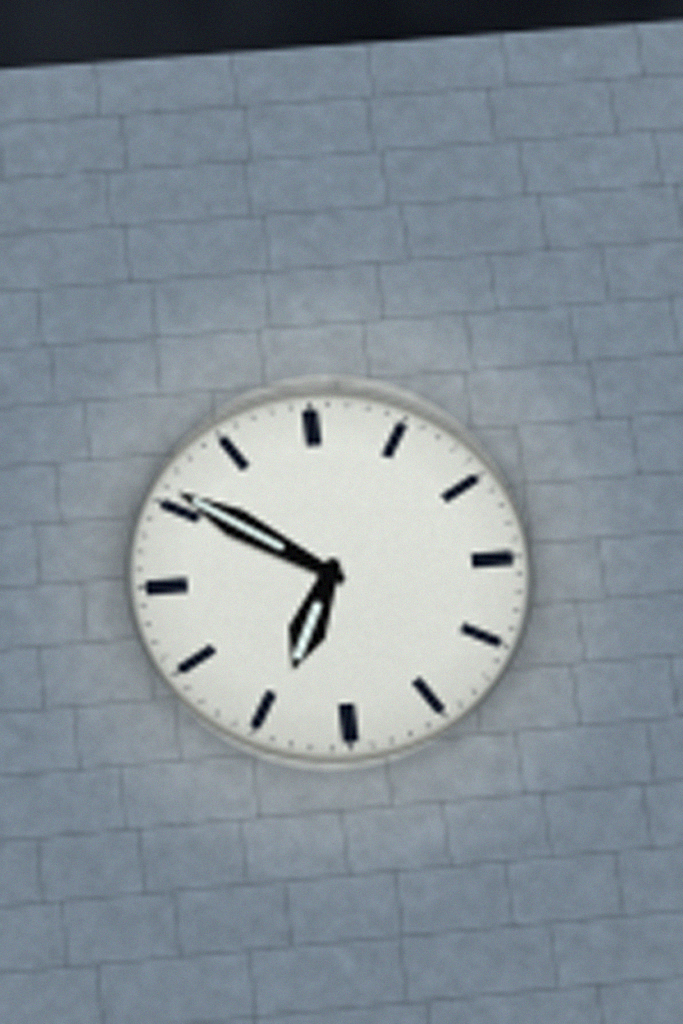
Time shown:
{"hour": 6, "minute": 51}
